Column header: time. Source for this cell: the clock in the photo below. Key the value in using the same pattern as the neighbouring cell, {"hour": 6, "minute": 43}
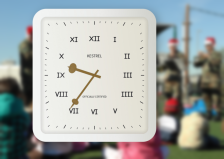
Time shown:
{"hour": 9, "minute": 36}
